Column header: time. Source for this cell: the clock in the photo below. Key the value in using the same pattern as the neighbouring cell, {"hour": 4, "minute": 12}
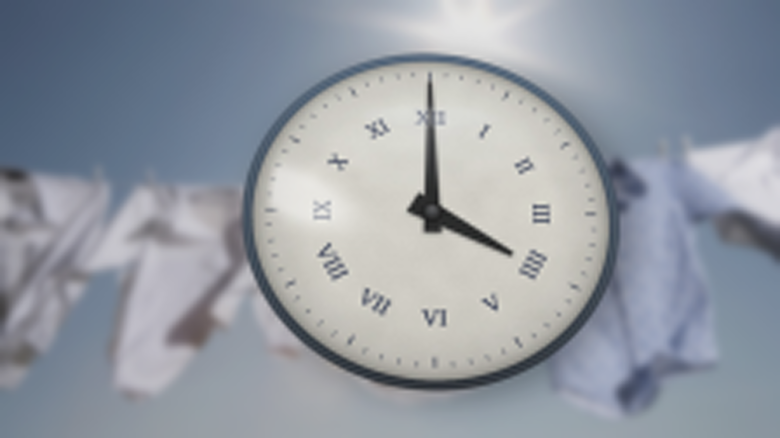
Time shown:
{"hour": 4, "minute": 0}
